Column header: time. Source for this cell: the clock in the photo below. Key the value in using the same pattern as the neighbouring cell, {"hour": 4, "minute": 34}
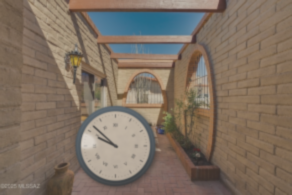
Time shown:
{"hour": 9, "minute": 52}
